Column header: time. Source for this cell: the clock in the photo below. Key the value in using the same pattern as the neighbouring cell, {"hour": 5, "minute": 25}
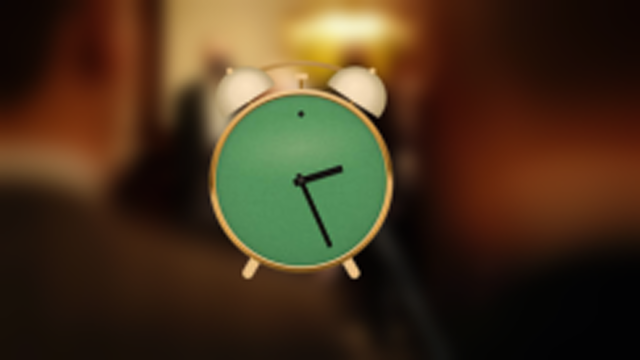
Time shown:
{"hour": 2, "minute": 26}
